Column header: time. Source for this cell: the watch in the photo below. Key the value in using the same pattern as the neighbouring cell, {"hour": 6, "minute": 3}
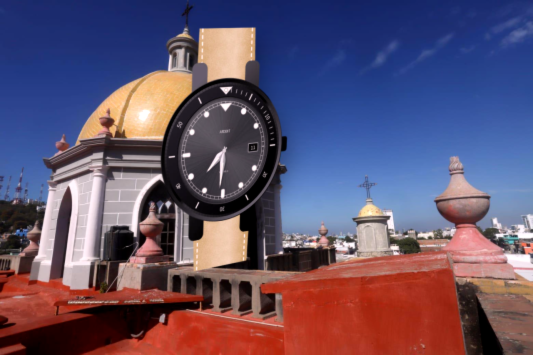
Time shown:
{"hour": 7, "minute": 31}
